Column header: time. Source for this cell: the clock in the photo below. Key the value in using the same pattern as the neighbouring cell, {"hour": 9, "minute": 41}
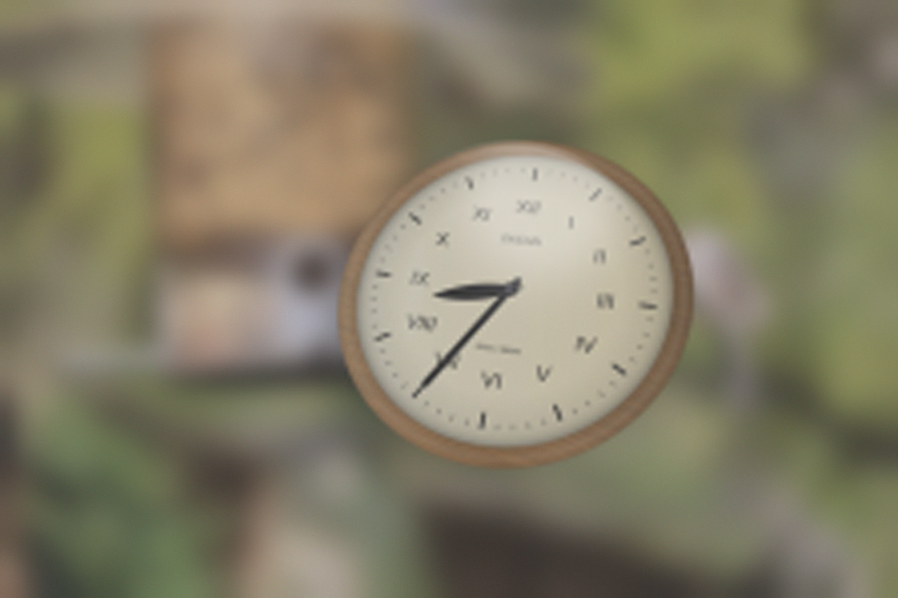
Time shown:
{"hour": 8, "minute": 35}
